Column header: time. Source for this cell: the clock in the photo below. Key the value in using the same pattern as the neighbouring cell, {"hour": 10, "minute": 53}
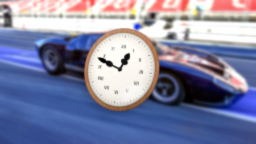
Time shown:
{"hour": 12, "minute": 48}
